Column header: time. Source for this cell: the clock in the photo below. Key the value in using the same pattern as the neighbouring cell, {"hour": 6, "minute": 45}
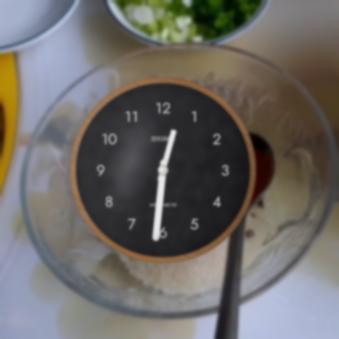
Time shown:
{"hour": 12, "minute": 31}
